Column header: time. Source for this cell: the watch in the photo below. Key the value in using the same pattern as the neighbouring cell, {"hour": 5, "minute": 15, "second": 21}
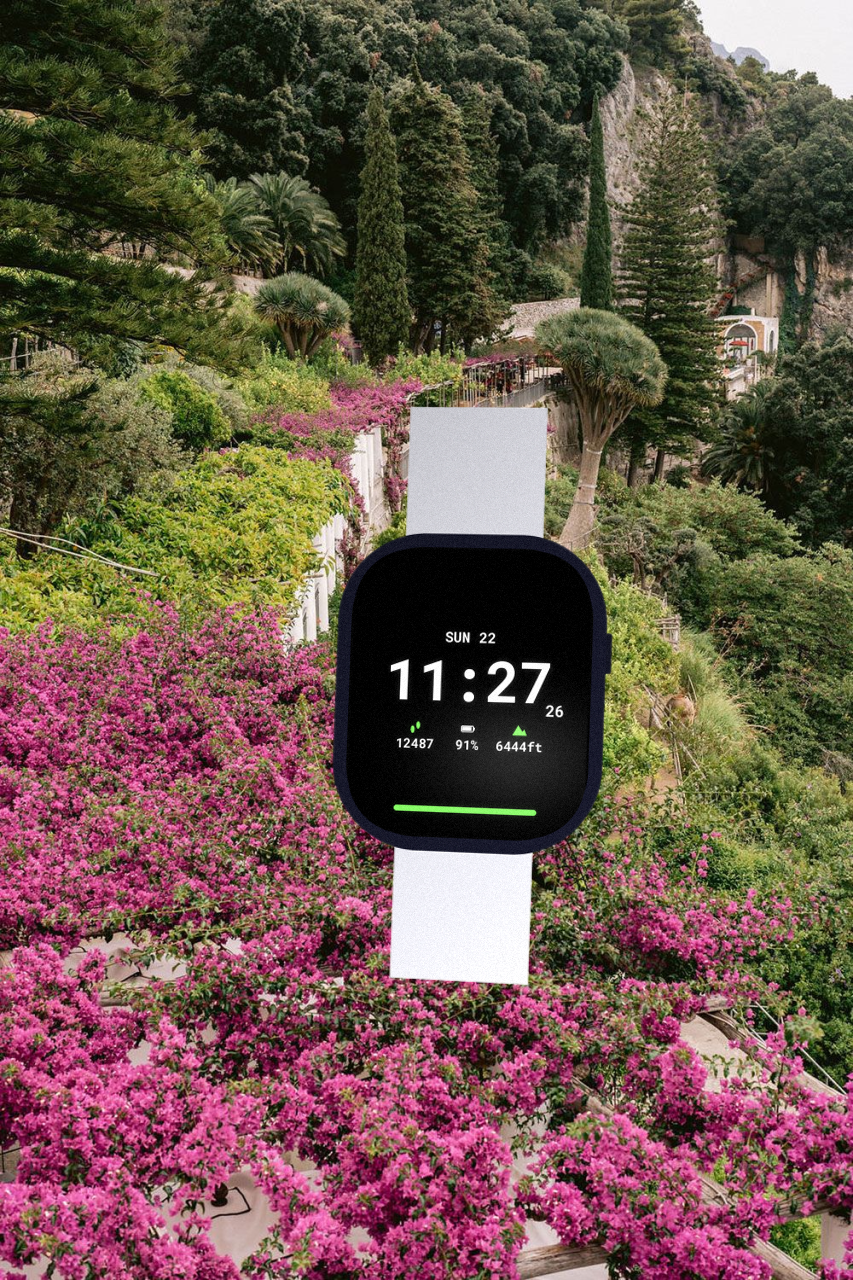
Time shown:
{"hour": 11, "minute": 27, "second": 26}
